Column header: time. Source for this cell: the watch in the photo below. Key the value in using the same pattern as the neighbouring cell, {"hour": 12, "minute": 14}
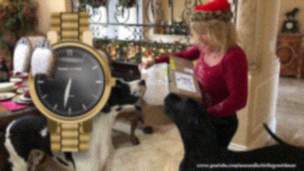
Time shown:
{"hour": 6, "minute": 32}
